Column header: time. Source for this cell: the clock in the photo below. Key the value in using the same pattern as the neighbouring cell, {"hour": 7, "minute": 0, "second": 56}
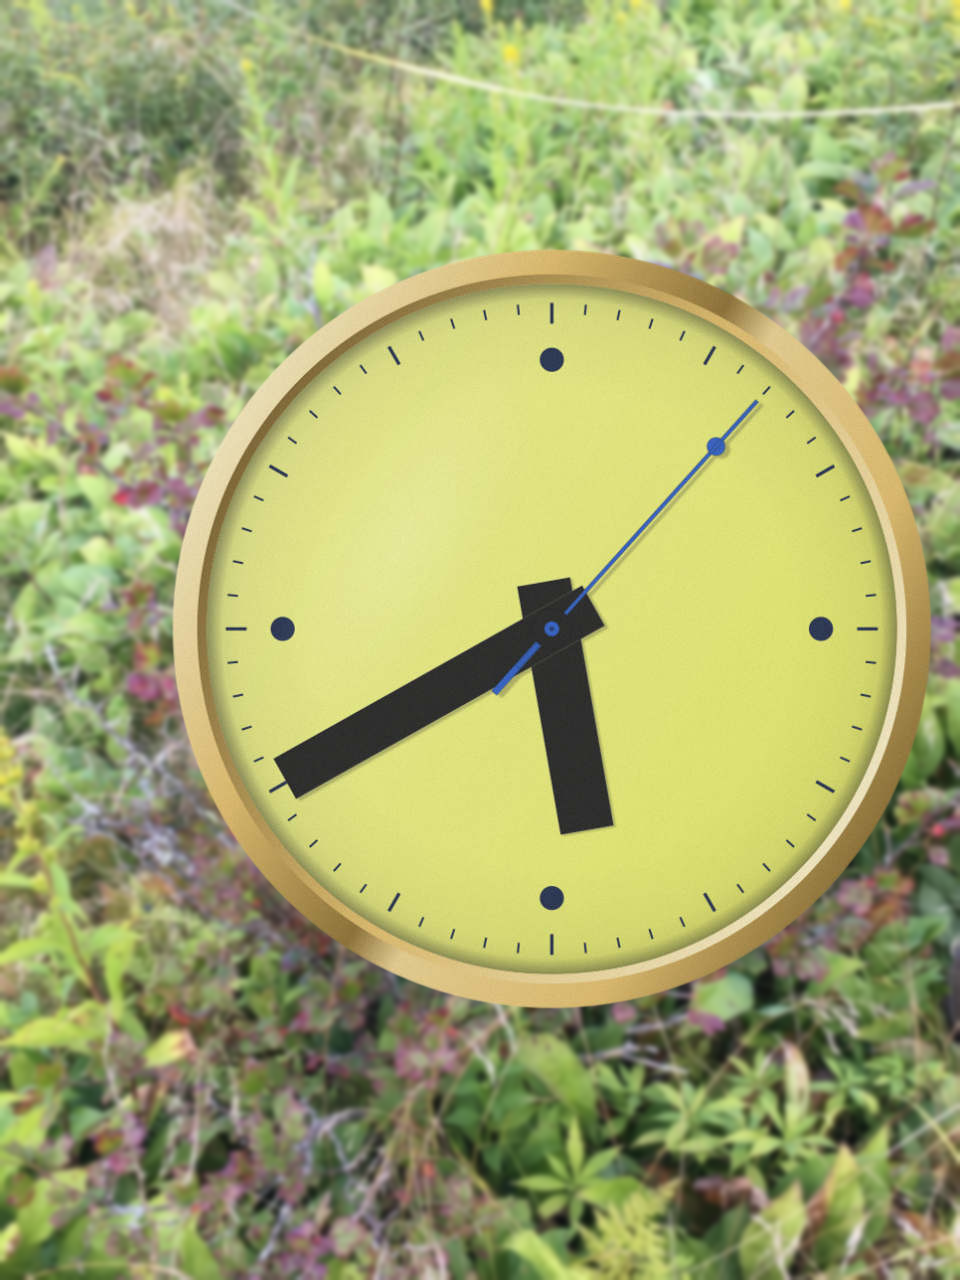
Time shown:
{"hour": 5, "minute": 40, "second": 7}
